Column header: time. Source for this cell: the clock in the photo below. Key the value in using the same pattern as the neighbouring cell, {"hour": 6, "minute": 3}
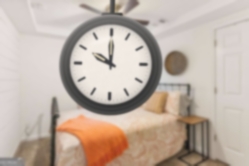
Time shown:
{"hour": 10, "minute": 0}
